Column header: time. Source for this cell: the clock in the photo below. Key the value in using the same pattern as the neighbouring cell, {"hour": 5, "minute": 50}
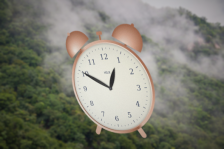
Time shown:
{"hour": 12, "minute": 50}
